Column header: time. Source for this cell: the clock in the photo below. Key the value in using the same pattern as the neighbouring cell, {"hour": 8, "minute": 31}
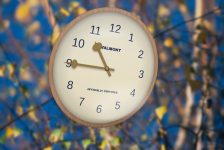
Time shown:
{"hour": 10, "minute": 45}
